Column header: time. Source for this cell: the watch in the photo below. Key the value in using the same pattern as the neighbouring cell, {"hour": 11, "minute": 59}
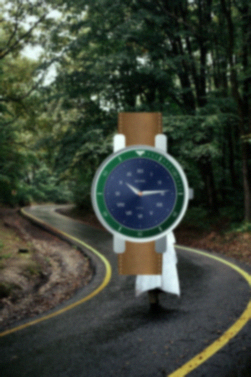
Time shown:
{"hour": 10, "minute": 14}
